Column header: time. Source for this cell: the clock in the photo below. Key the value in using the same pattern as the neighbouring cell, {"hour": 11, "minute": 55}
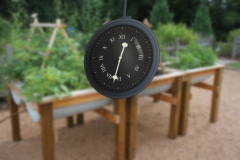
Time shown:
{"hour": 12, "minute": 32}
